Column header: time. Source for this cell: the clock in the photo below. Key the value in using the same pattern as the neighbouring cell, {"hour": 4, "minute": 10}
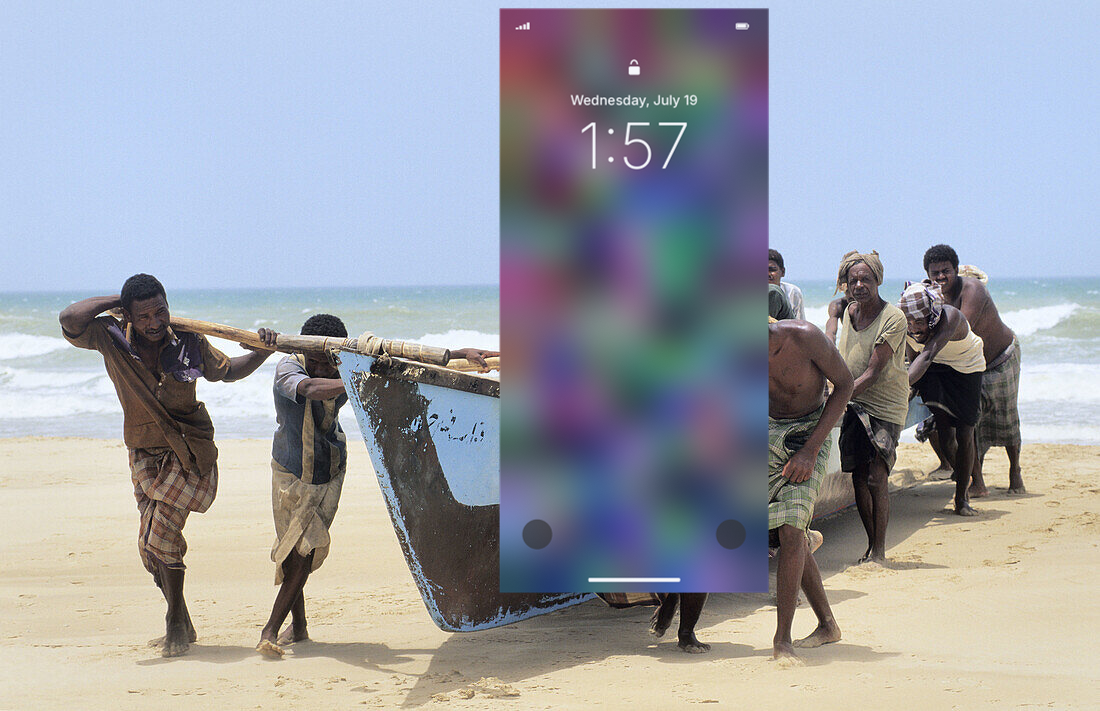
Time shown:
{"hour": 1, "minute": 57}
